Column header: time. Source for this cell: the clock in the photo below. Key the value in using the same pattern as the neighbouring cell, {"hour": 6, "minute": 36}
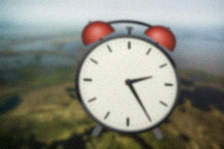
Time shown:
{"hour": 2, "minute": 25}
